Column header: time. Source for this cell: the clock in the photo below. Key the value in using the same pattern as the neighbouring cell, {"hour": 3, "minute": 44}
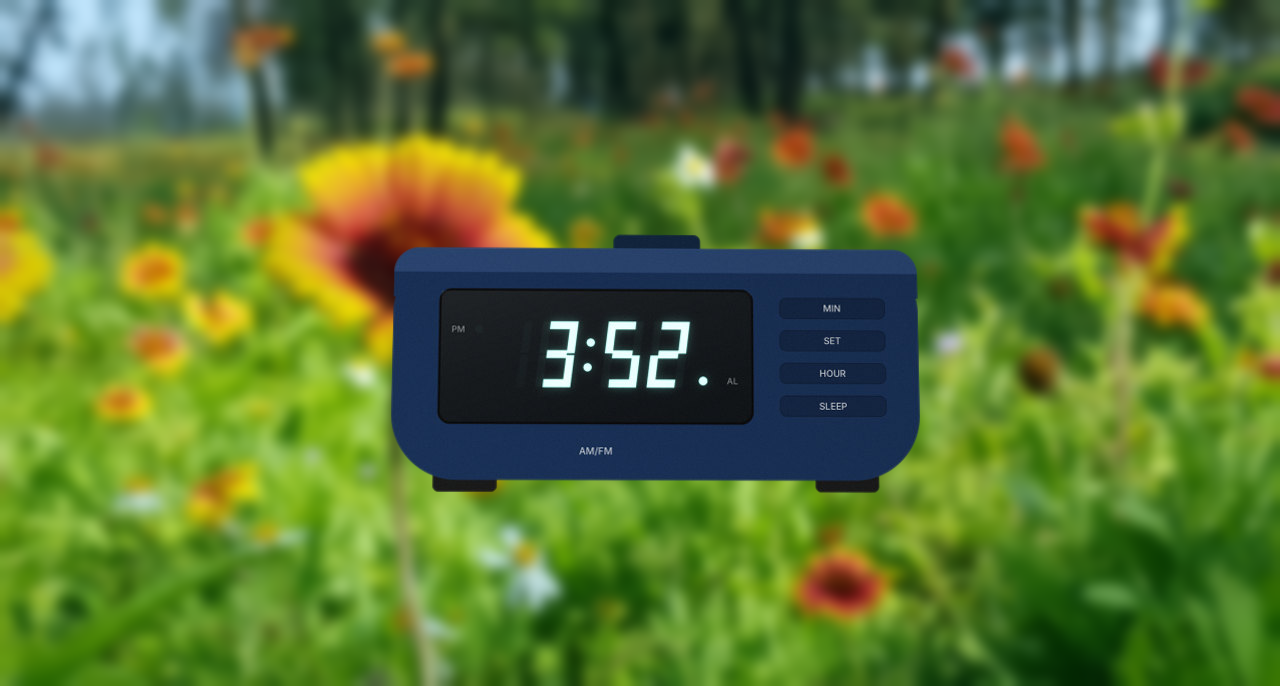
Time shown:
{"hour": 3, "minute": 52}
